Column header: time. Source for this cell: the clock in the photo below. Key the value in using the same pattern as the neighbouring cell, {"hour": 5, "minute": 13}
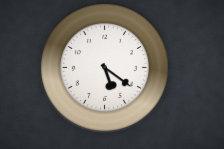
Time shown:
{"hour": 5, "minute": 21}
